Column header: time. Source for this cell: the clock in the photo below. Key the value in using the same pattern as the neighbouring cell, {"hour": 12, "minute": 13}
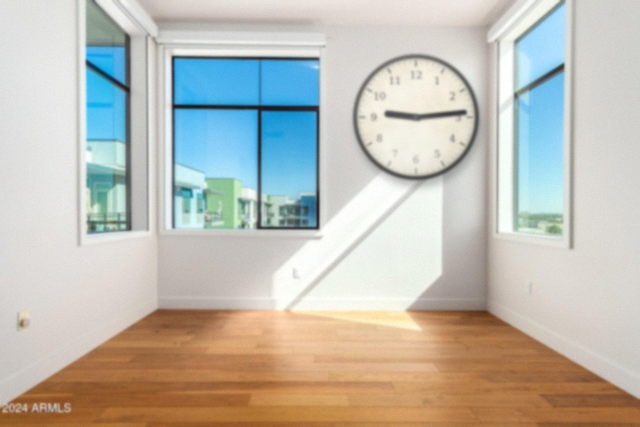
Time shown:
{"hour": 9, "minute": 14}
